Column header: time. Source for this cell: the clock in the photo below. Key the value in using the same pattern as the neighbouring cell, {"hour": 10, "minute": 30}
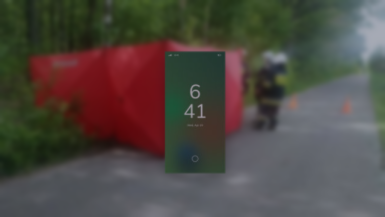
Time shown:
{"hour": 6, "minute": 41}
